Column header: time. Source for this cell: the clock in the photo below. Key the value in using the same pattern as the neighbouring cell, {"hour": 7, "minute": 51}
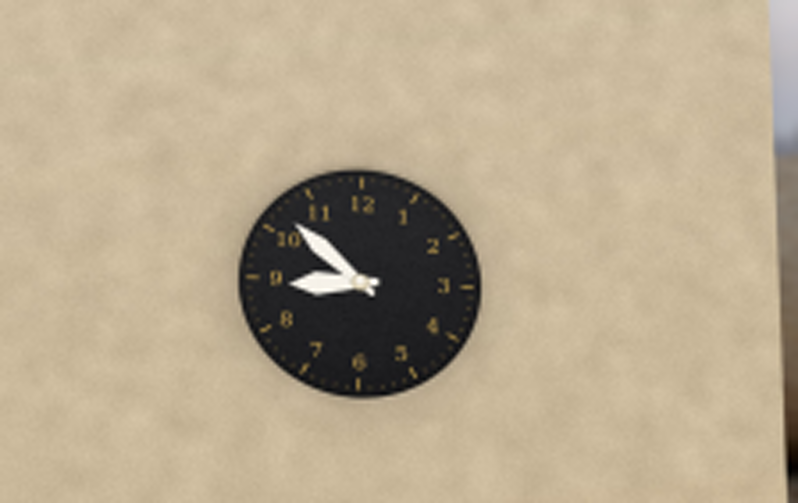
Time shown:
{"hour": 8, "minute": 52}
